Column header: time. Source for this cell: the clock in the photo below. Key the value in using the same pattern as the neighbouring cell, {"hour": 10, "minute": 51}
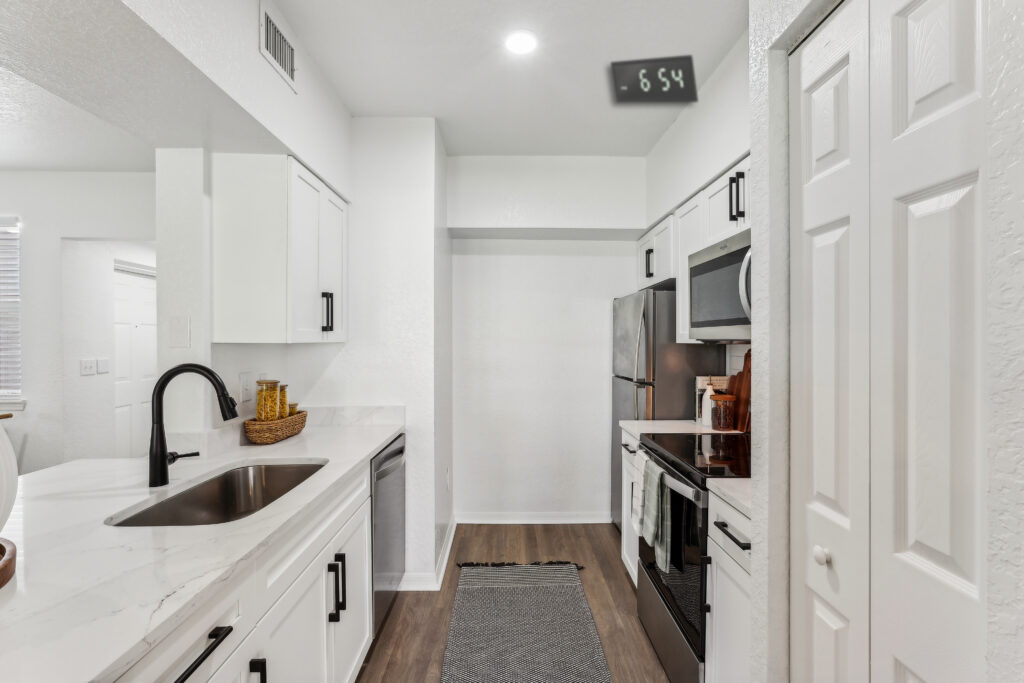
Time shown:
{"hour": 6, "minute": 54}
